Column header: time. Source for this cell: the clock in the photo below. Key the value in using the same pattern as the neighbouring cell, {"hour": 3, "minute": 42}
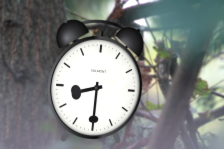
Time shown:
{"hour": 8, "minute": 30}
